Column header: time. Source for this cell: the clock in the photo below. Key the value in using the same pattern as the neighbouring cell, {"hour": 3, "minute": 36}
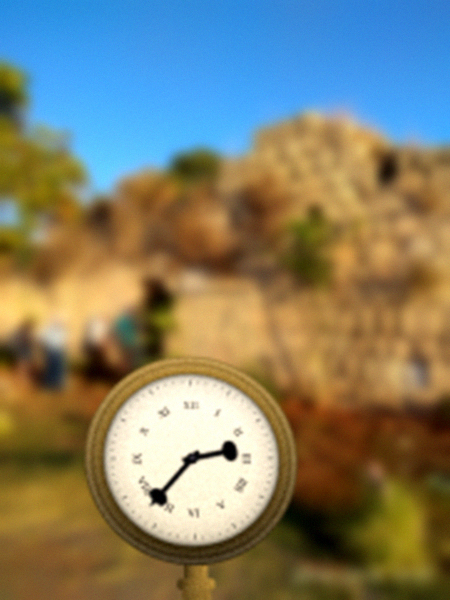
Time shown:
{"hour": 2, "minute": 37}
